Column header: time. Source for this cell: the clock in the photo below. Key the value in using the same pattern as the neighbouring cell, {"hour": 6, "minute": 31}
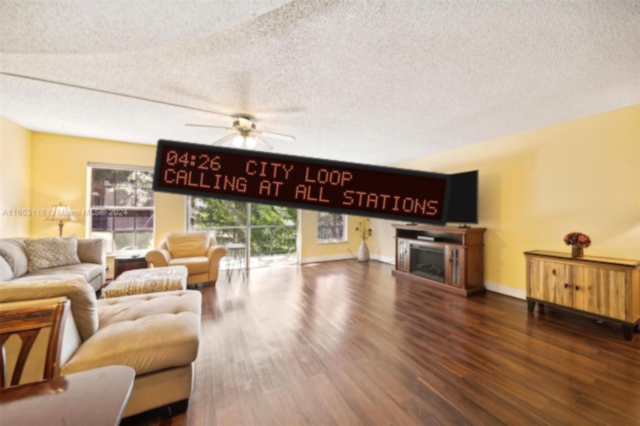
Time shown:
{"hour": 4, "minute": 26}
